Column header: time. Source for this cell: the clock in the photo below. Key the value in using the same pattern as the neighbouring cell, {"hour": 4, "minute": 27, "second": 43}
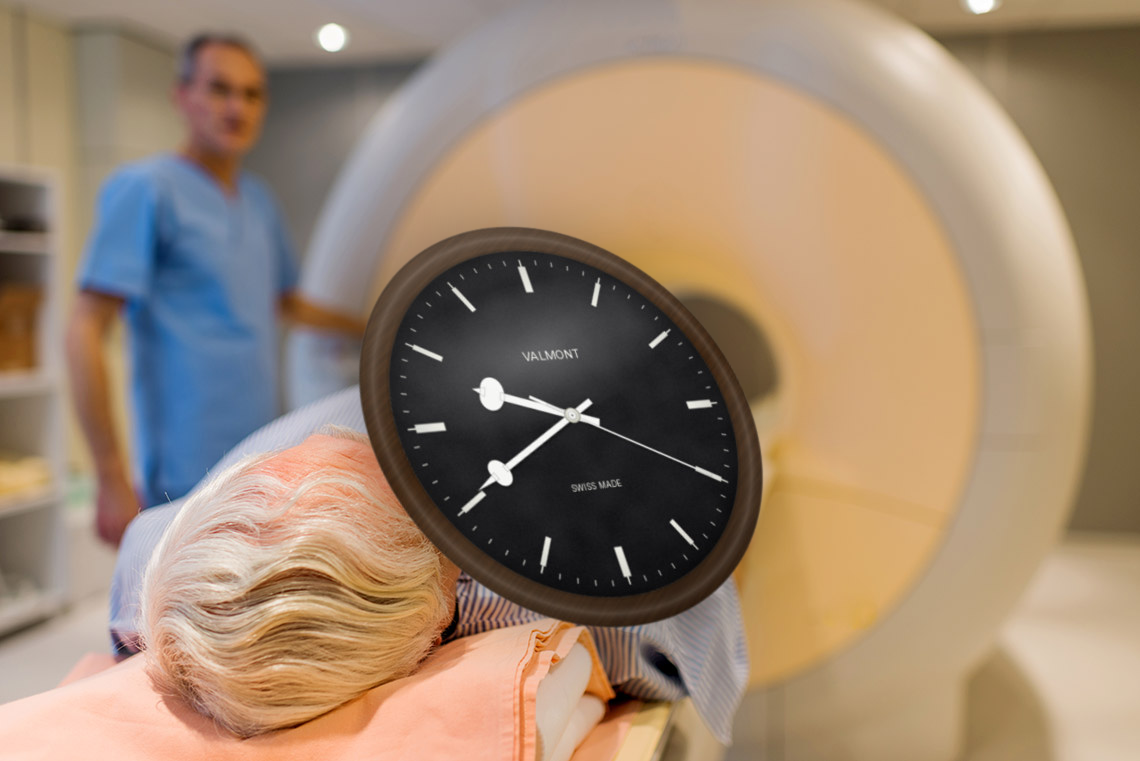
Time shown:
{"hour": 9, "minute": 40, "second": 20}
